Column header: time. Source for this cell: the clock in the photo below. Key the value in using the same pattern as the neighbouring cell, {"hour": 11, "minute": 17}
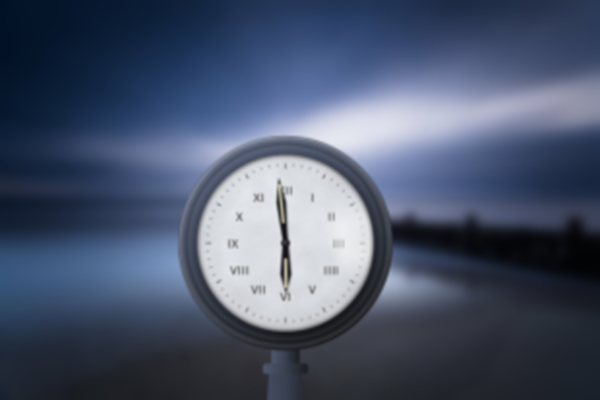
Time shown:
{"hour": 5, "minute": 59}
